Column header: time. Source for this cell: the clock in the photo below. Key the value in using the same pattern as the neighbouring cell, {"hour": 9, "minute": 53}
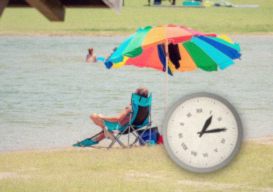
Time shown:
{"hour": 1, "minute": 15}
